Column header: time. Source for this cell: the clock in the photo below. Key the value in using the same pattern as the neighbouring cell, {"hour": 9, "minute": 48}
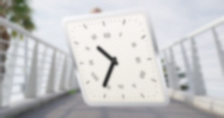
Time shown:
{"hour": 10, "minute": 36}
